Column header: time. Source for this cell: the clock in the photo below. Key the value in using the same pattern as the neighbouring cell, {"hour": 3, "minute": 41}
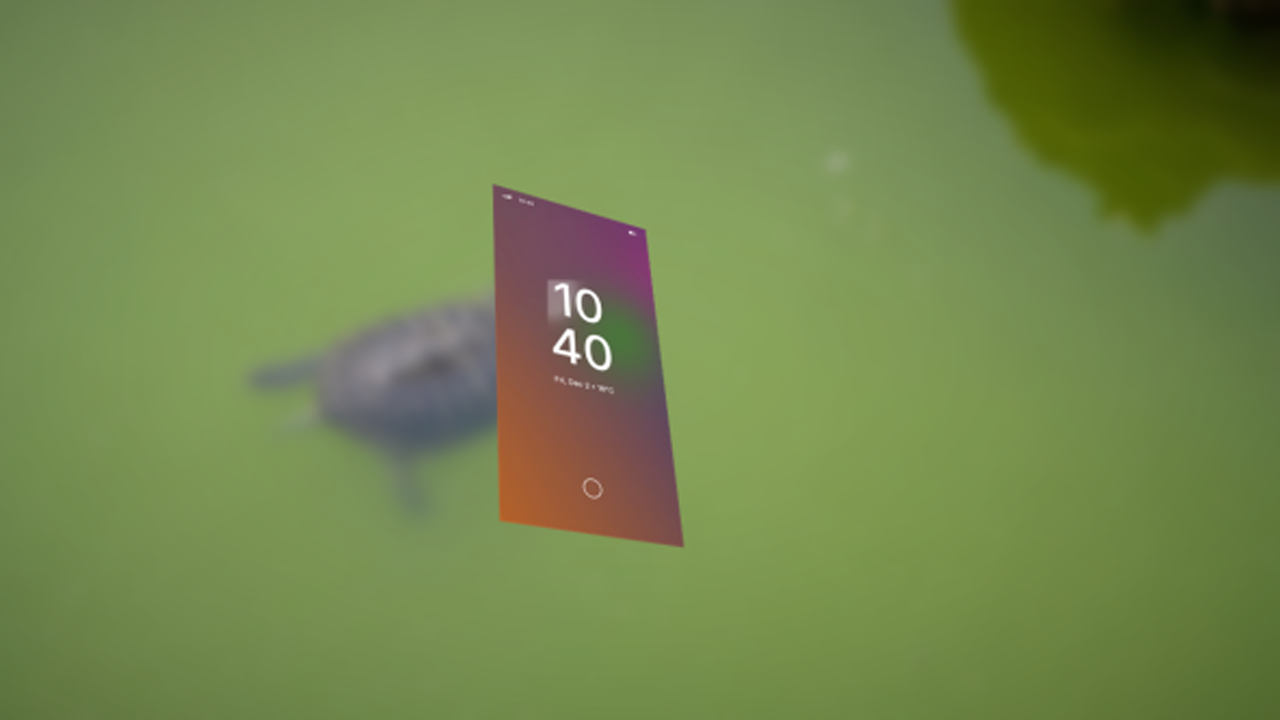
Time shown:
{"hour": 10, "minute": 40}
